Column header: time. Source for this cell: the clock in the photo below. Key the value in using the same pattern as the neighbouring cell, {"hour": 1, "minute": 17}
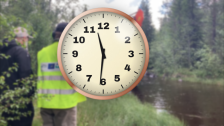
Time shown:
{"hour": 11, "minute": 31}
